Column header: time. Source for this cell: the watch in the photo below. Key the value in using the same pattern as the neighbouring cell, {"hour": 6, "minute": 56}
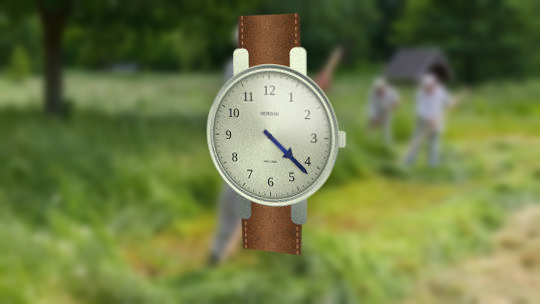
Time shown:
{"hour": 4, "minute": 22}
